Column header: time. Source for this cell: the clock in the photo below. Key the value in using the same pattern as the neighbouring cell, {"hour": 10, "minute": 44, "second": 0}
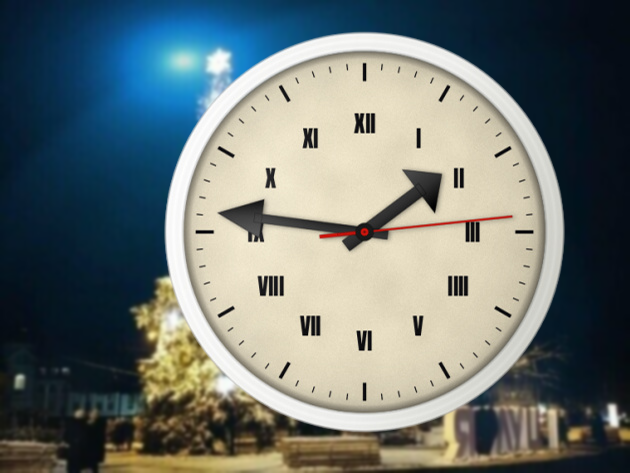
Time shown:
{"hour": 1, "minute": 46, "second": 14}
